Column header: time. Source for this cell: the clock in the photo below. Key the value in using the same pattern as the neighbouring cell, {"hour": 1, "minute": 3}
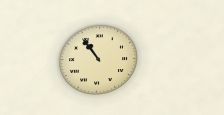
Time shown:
{"hour": 10, "minute": 54}
